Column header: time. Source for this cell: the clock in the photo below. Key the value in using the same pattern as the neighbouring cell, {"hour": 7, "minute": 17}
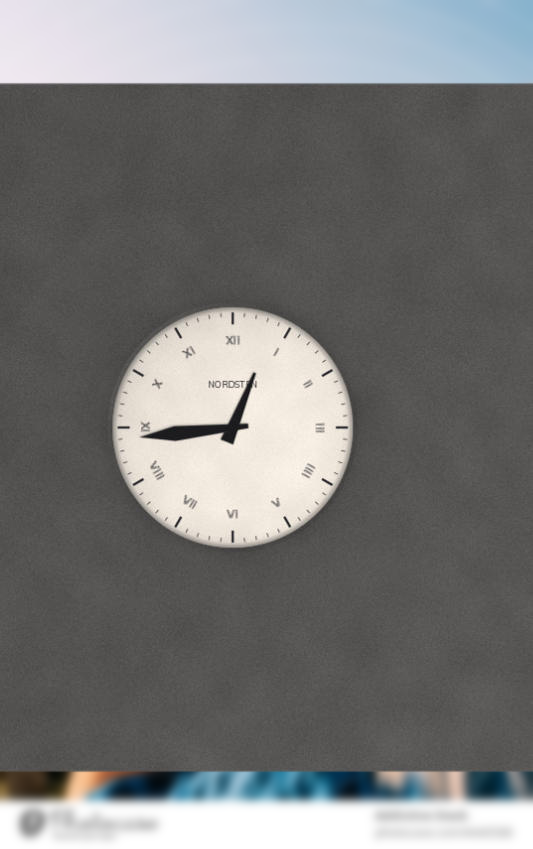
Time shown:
{"hour": 12, "minute": 44}
